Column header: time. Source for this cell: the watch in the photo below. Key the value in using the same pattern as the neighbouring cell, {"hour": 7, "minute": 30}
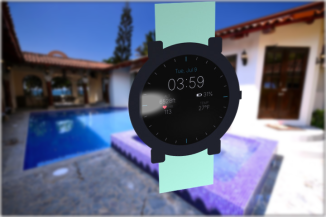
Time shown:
{"hour": 3, "minute": 59}
